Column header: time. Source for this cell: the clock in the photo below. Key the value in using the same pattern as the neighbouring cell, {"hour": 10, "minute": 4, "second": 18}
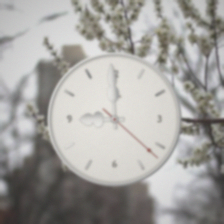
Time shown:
{"hour": 8, "minute": 59, "second": 22}
